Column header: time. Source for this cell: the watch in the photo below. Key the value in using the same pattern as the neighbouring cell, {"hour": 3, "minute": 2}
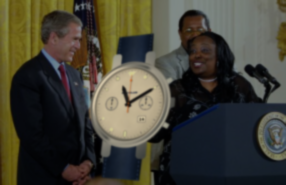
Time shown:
{"hour": 11, "minute": 10}
